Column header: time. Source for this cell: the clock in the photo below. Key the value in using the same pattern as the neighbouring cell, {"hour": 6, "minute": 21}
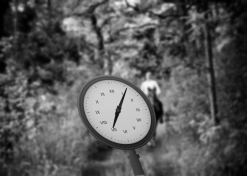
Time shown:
{"hour": 7, "minute": 6}
